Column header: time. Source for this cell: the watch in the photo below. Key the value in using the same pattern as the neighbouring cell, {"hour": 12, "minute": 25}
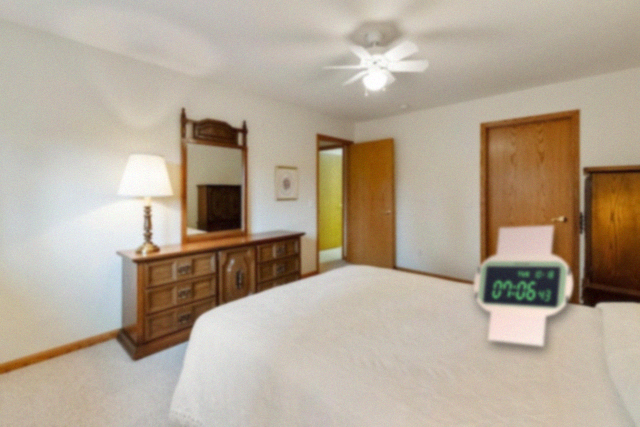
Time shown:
{"hour": 7, "minute": 6}
